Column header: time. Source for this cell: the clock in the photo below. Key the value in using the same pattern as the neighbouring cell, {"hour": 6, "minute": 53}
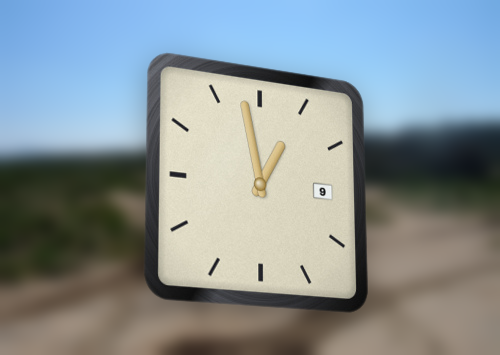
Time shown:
{"hour": 12, "minute": 58}
